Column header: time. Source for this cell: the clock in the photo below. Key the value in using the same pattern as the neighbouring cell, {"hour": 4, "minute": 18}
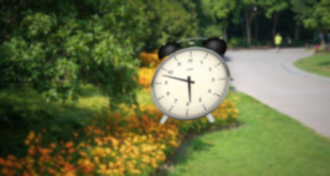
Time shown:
{"hour": 5, "minute": 48}
